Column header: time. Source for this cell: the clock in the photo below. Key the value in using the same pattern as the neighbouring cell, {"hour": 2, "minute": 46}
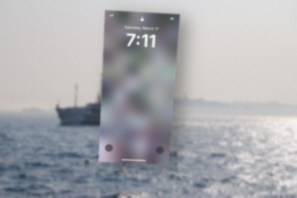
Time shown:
{"hour": 7, "minute": 11}
